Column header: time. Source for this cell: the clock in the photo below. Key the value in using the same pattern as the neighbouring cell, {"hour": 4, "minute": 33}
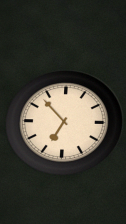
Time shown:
{"hour": 6, "minute": 53}
